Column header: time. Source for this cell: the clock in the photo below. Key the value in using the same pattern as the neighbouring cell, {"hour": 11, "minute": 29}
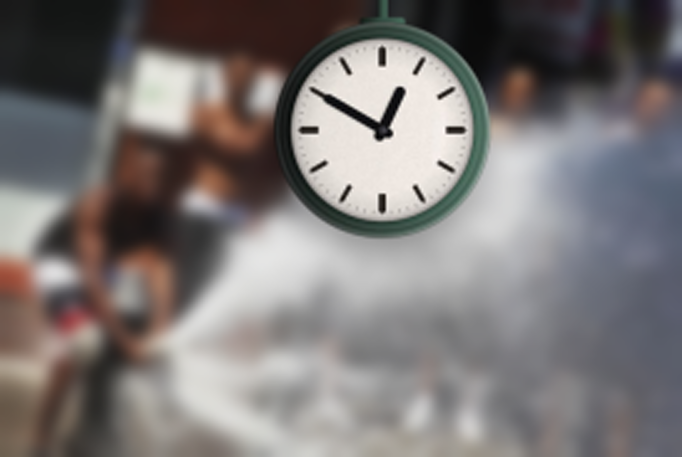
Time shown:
{"hour": 12, "minute": 50}
